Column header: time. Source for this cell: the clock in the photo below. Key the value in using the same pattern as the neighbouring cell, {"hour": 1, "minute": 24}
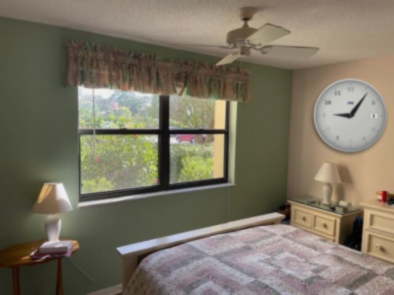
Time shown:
{"hour": 9, "minute": 6}
